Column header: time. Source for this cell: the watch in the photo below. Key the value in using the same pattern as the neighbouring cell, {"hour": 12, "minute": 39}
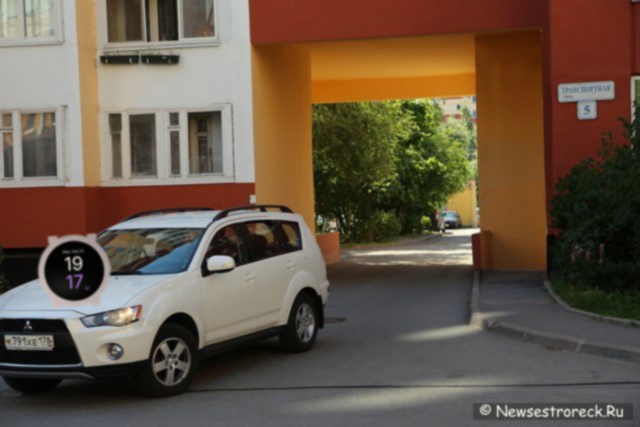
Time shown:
{"hour": 19, "minute": 17}
